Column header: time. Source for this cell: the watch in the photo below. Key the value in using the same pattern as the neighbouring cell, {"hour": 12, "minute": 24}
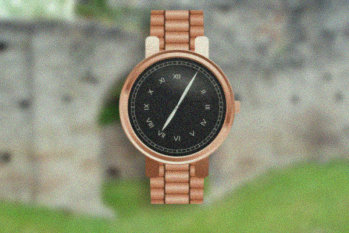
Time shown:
{"hour": 7, "minute": 5}
